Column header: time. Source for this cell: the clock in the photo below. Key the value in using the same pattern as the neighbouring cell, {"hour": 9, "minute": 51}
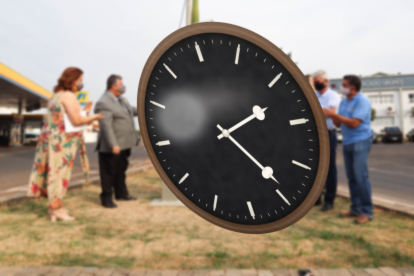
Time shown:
{"hour": 2, "minute": 24}
